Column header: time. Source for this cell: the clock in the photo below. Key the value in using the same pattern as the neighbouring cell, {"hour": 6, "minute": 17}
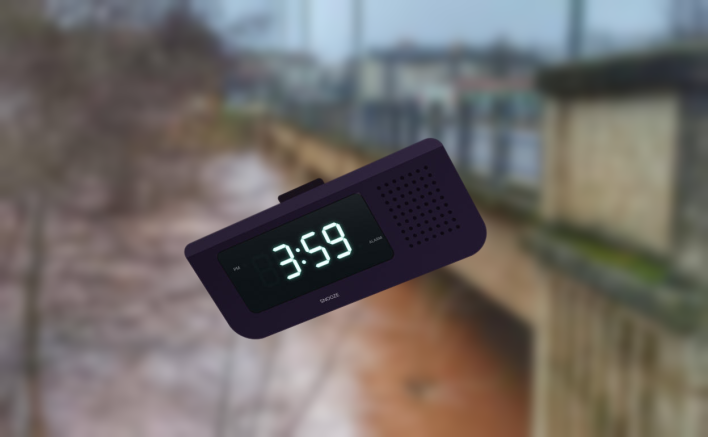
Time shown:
{"hour": 3, "minute": 59}
